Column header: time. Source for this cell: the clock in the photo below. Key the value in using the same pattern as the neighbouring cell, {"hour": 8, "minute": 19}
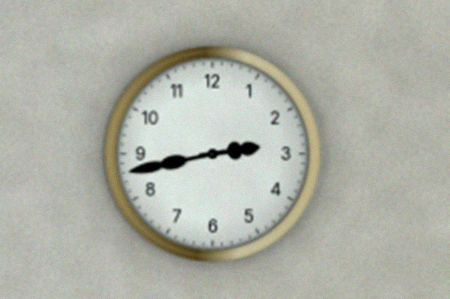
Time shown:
{"hour": 2, "minute": 43}
